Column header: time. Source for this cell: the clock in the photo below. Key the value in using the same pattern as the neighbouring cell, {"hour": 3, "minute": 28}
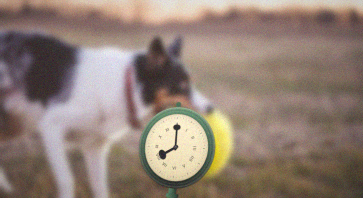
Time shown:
{"hour": 8, "minute": 0}
